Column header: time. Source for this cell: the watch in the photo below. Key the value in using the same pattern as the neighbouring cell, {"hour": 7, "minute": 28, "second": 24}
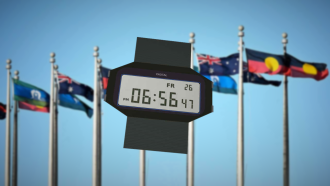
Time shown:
{"hour": 6, "minute": 56, "second": 47}
